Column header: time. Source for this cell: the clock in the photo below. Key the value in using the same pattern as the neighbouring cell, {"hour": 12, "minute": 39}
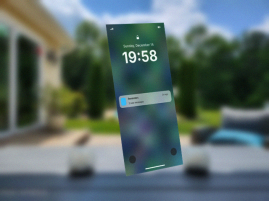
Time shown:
{"hour": 19, "minute": 58}
